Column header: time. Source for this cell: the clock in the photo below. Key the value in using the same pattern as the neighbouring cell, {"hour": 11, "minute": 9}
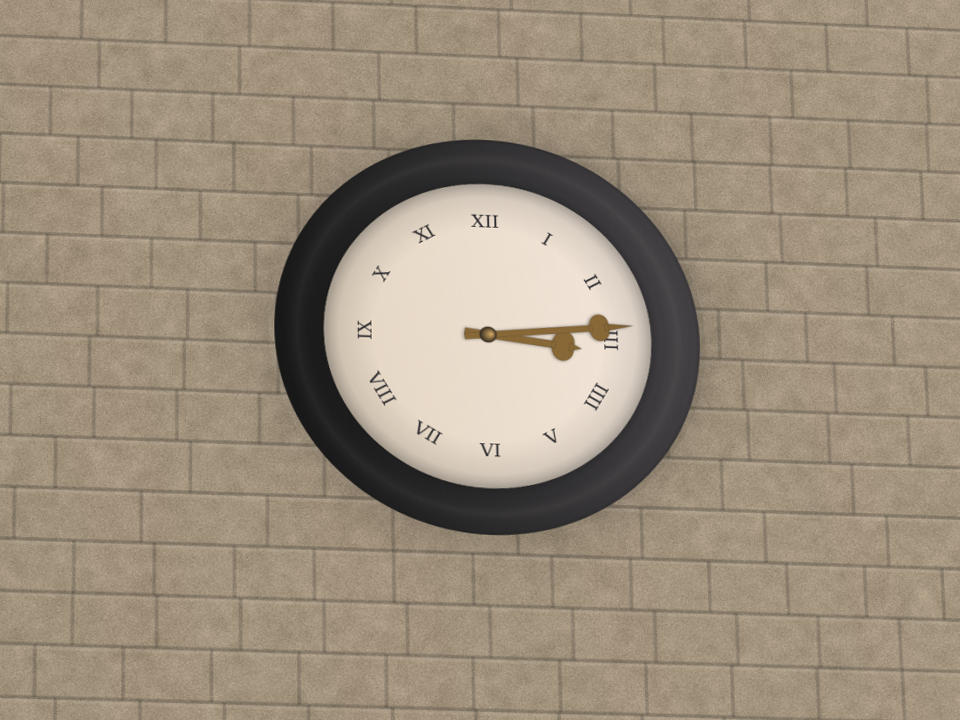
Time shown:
{"hour": 3, "minute": 14}
